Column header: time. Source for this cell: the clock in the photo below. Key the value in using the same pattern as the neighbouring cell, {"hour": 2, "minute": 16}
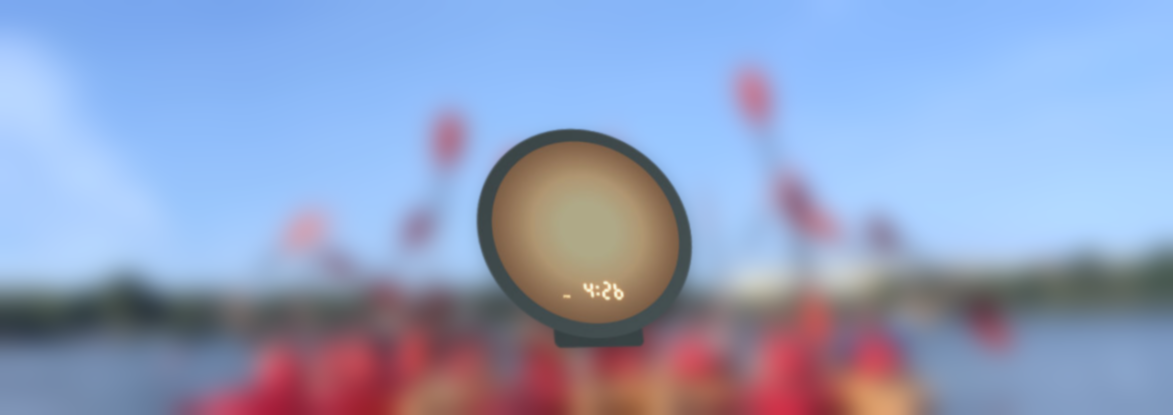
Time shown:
{"hour": 4, "minute": 26}
